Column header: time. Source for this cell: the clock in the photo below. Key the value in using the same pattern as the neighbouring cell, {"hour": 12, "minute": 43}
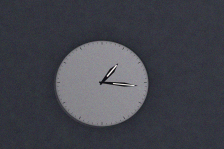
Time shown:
{"hour": 1, "minute": 16}
